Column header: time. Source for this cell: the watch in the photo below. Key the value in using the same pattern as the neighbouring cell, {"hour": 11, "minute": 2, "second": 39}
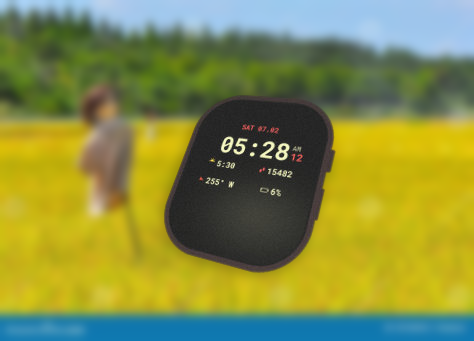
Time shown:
{"hour": 5, "minute": 28, "second": 12}
